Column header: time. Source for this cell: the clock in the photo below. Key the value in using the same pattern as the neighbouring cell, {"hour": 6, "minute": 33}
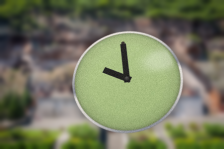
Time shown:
{"hour": 10, "minute": 0}
